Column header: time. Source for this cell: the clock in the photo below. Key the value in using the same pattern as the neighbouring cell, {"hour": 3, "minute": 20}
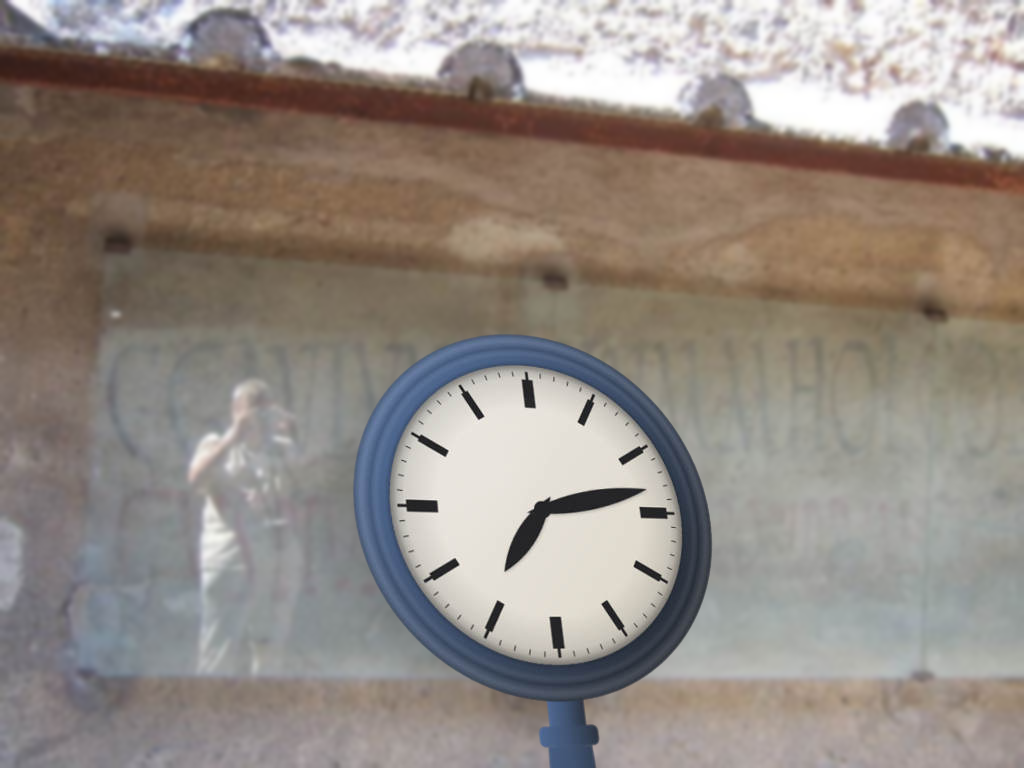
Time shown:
{"hour": 7, "minute": 13}
